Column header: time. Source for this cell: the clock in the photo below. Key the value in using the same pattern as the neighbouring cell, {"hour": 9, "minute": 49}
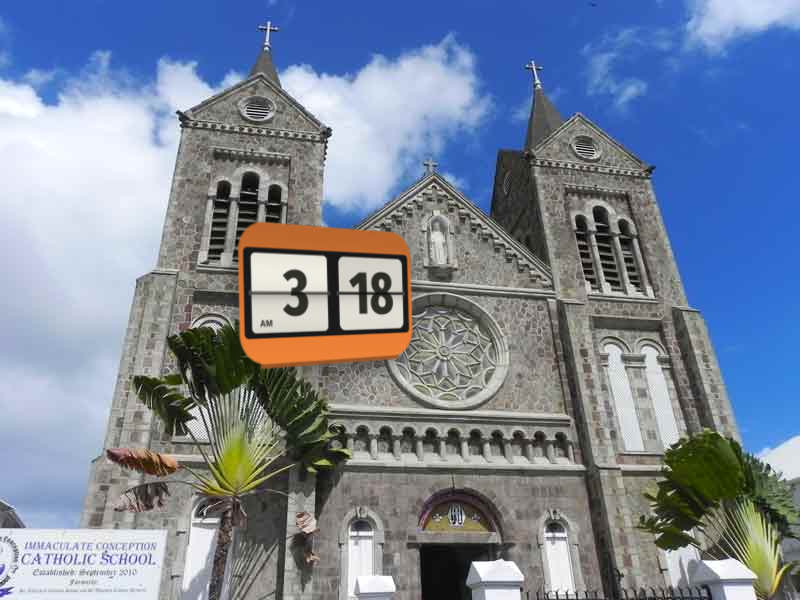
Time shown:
{"hour": 3, "minute": 18}
